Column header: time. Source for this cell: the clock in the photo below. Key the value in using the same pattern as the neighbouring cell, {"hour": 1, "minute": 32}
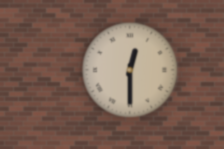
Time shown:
{"hour": 12, "minute": 30}
